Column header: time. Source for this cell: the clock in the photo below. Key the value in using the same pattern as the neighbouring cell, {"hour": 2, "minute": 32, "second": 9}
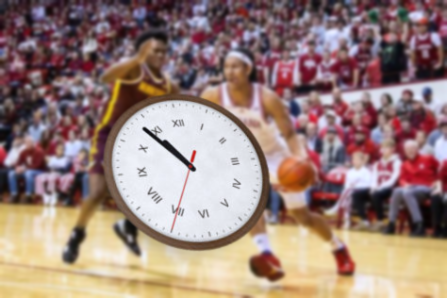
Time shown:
{"hour": 10, "minute": 53, "second": 35}
